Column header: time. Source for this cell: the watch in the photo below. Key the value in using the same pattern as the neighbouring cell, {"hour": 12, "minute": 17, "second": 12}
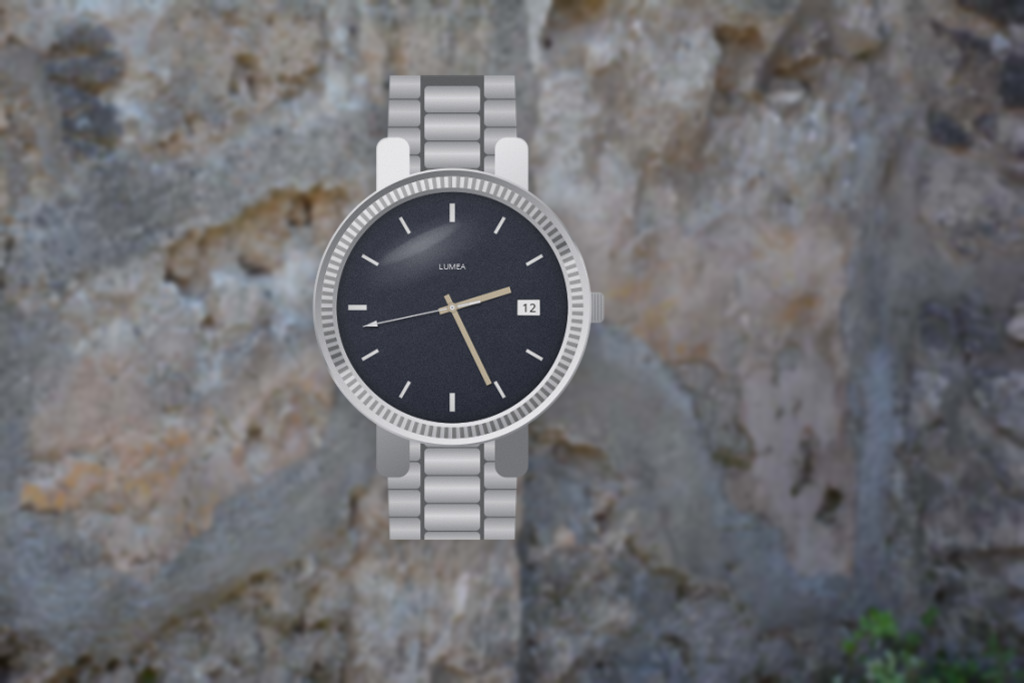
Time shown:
{"hour": 2, "minute": 25, "second": 43}
